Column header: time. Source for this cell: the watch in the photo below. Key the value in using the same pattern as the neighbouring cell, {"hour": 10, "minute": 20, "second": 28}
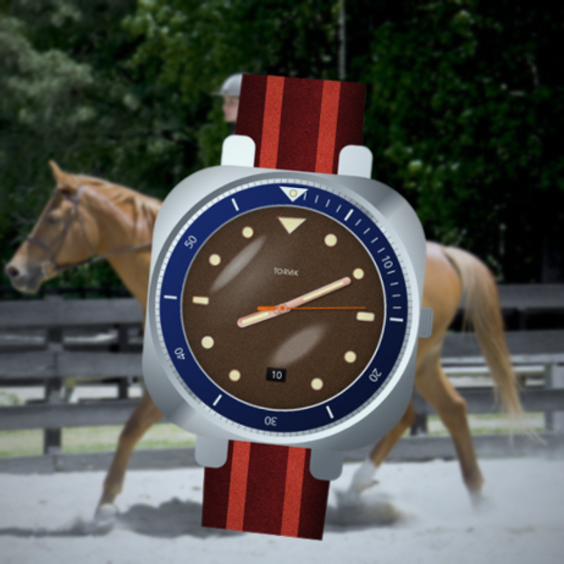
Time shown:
{"hour": 8, "minute": 10, "second": 14}
